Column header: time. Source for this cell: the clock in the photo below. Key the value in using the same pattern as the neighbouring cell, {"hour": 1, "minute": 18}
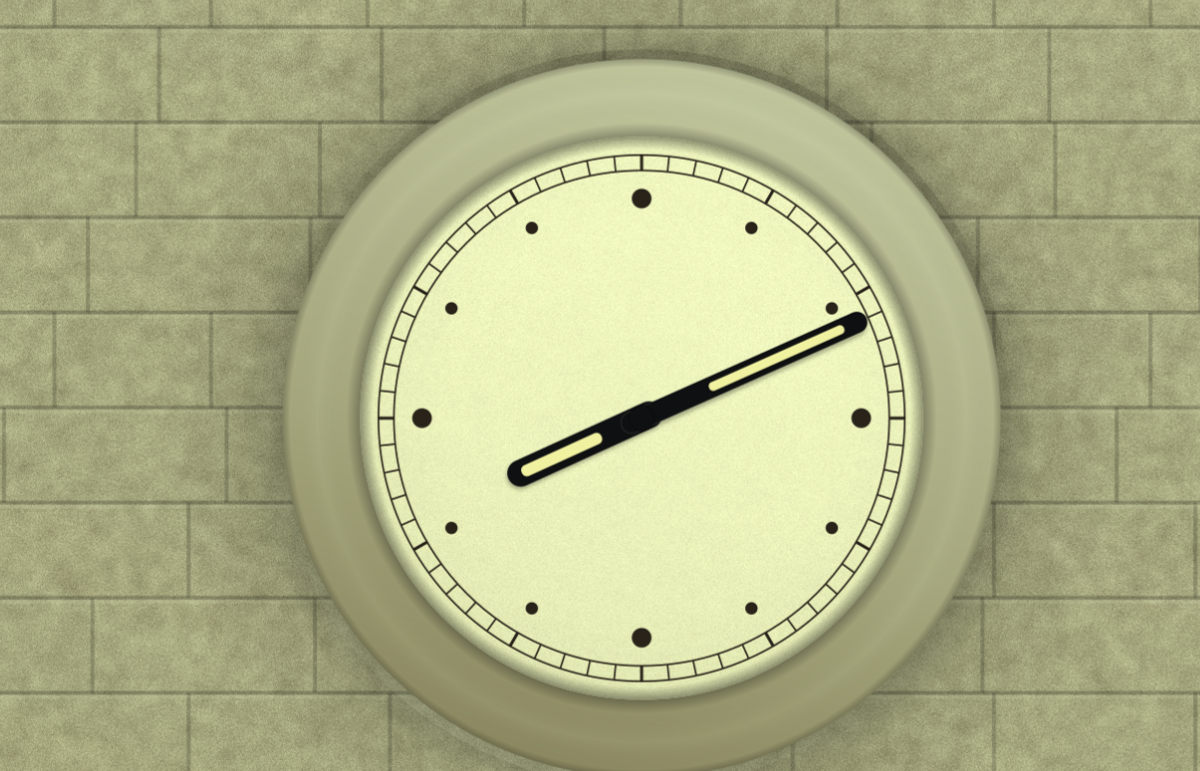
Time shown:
{"hour": 8, "minute": 11}
